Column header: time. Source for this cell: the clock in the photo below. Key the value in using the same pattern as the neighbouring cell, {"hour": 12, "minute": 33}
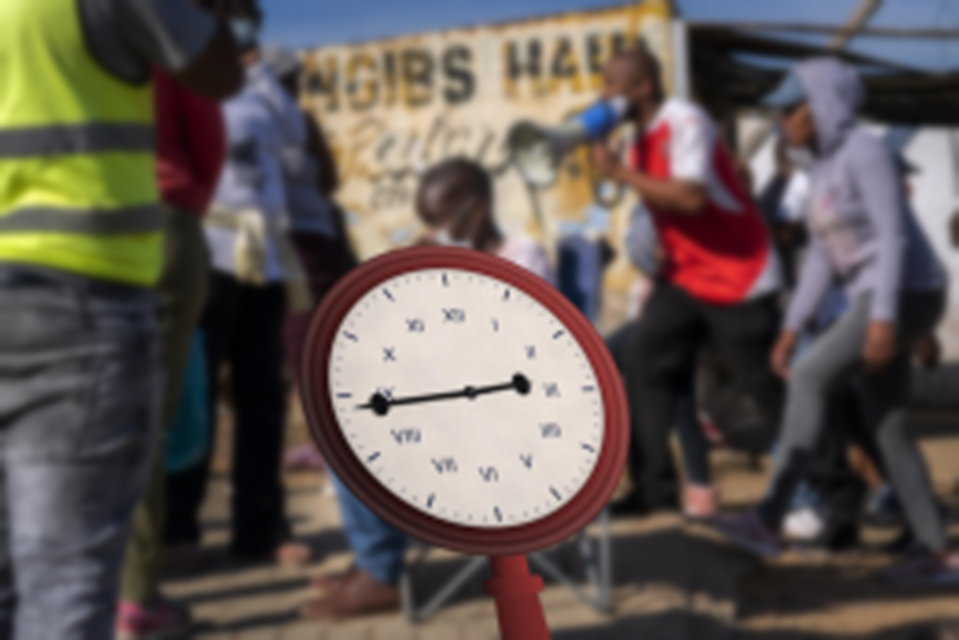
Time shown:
{"hour": 2, "minute": 44}
